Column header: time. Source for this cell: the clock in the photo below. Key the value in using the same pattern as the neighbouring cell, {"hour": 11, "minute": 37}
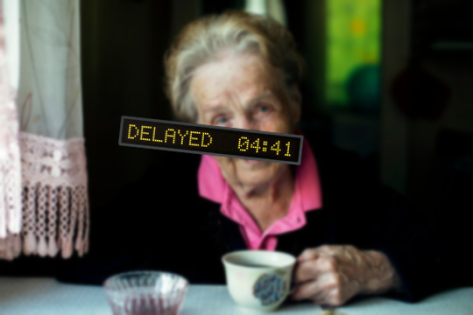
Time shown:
{"hour": 4, "minute": 41}
